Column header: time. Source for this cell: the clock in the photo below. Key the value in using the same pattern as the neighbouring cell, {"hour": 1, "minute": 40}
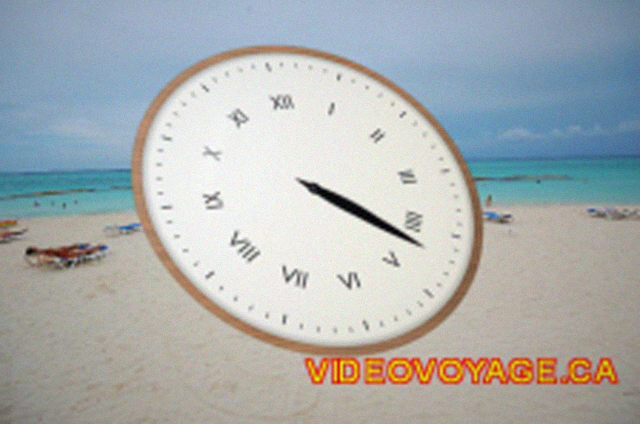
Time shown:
{"hour": 4, "minute": 22}
